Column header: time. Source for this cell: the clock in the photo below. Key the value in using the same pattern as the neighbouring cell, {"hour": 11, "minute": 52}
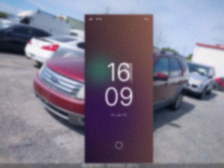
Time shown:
{"hour": 16, "minute": 9}
